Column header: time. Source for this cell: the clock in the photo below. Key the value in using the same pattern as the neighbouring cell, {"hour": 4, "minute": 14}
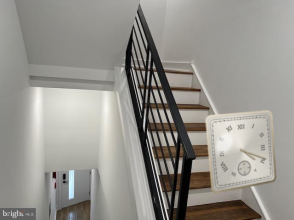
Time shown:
{"hour": 4, "minute": 19}
